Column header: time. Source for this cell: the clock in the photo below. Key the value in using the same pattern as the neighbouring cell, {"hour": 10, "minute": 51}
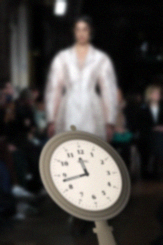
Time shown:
{"hour": 11, "minute": 43}
